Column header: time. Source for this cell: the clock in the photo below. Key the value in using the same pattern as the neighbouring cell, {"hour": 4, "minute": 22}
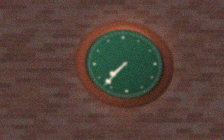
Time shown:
{"hour": 7, "minute": 37}
